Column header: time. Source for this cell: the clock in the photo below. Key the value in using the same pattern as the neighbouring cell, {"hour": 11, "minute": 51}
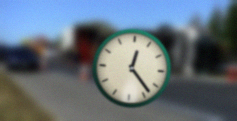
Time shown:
{"hour": 12, "minute": 23}
